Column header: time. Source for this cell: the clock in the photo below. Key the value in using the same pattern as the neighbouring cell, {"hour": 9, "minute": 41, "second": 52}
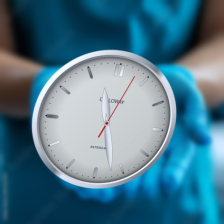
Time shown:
{"hour": 11, "minute": 27, "second": 3}
